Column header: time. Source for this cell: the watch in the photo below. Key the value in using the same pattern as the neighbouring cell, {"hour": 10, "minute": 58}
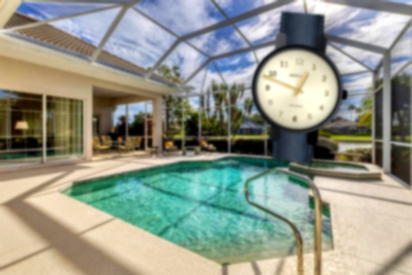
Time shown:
{"hour": 12, "minute": 48}
